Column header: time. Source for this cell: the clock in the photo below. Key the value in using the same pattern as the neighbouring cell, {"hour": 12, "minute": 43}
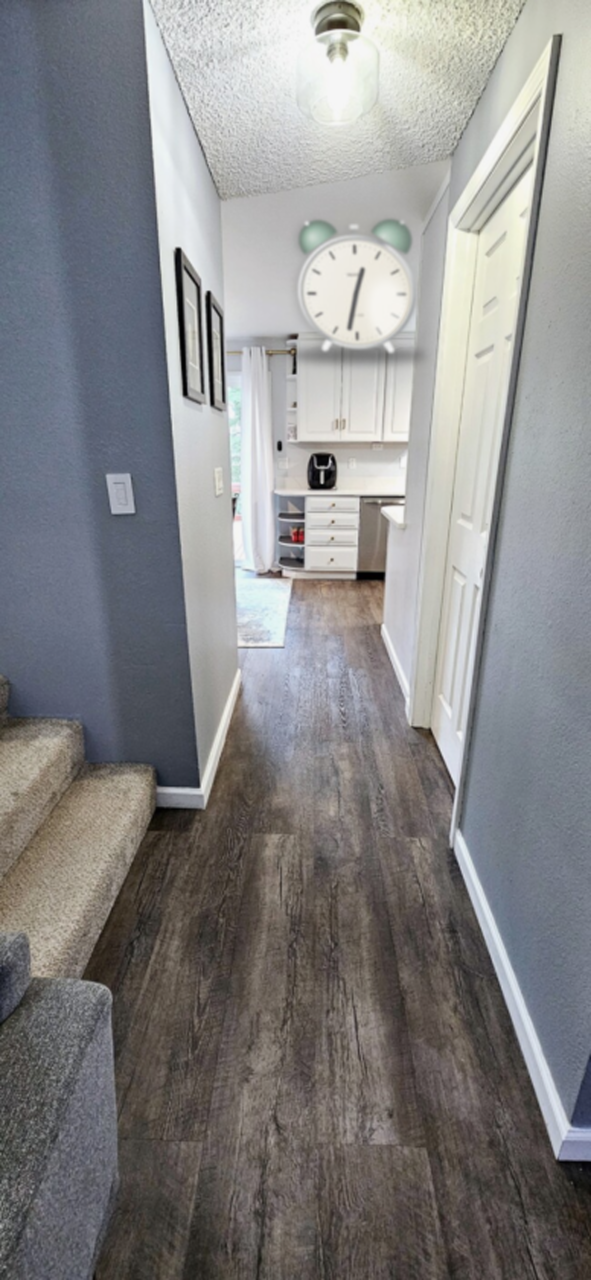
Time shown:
{"hour": 12, "minute": 32}
